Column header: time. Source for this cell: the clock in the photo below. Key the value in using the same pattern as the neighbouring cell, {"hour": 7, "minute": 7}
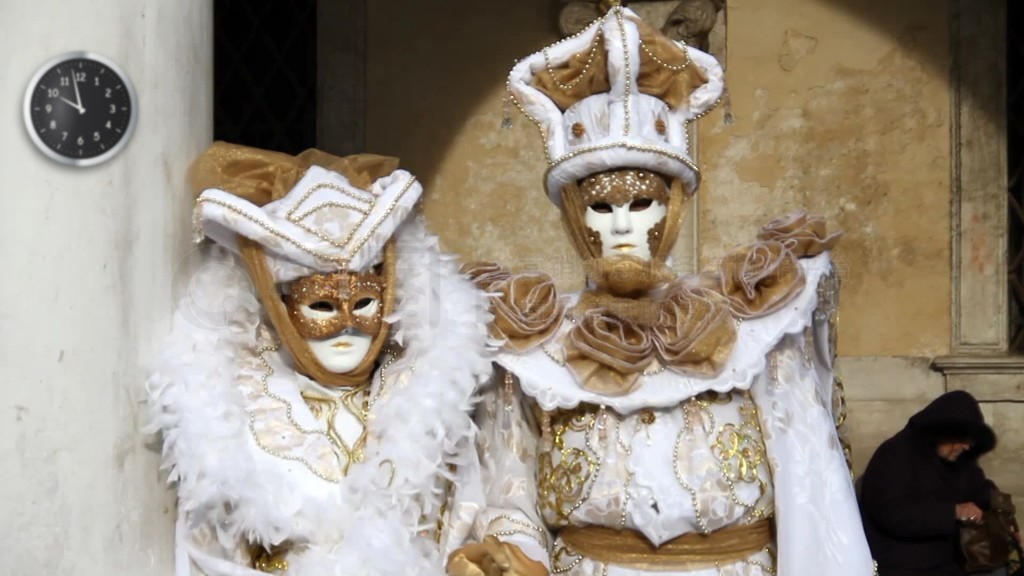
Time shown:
{"hour": 9, "minute": 58}
